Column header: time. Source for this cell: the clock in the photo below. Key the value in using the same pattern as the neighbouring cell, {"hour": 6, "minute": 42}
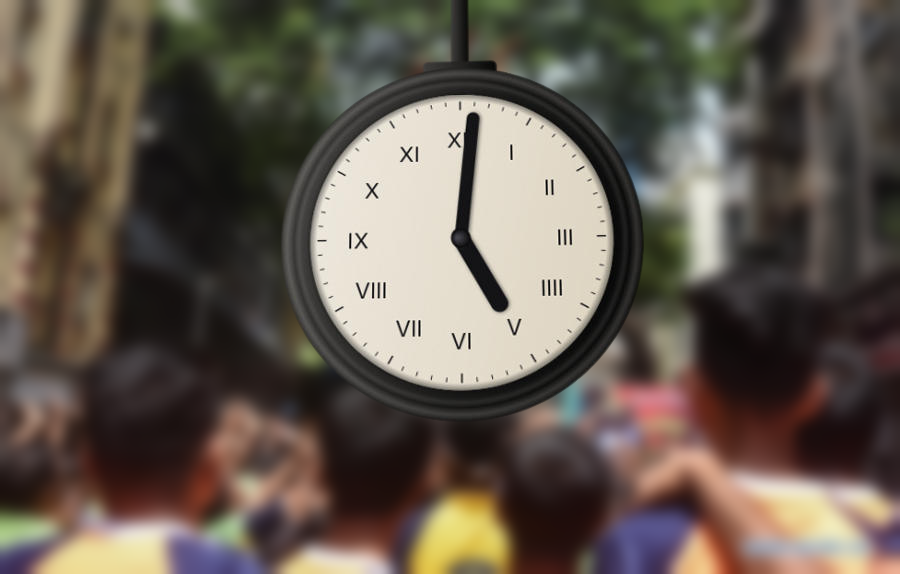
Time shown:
{"hour": 5, "minute": 1}
